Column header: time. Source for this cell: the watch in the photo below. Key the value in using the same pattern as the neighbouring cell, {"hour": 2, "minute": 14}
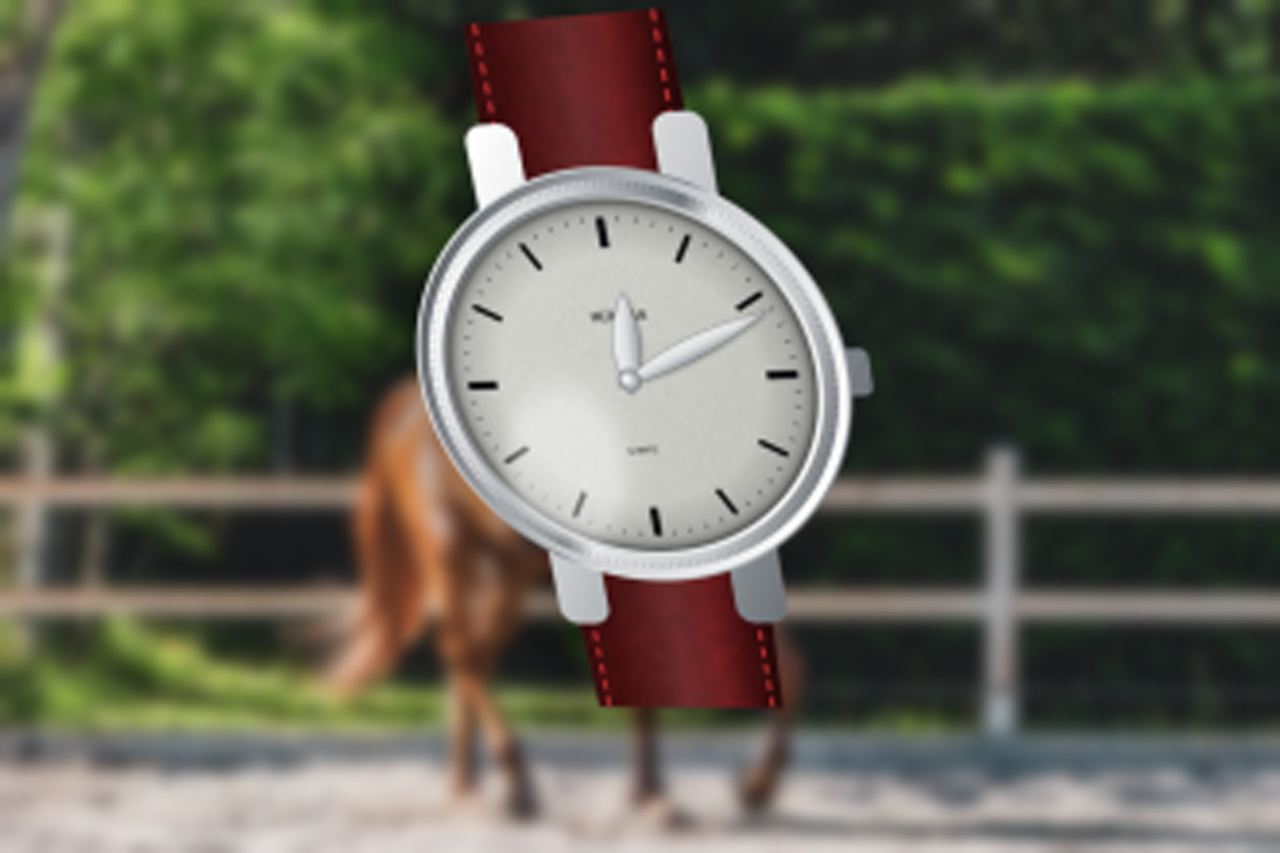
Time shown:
{"hour": 12, "minute": 11}
